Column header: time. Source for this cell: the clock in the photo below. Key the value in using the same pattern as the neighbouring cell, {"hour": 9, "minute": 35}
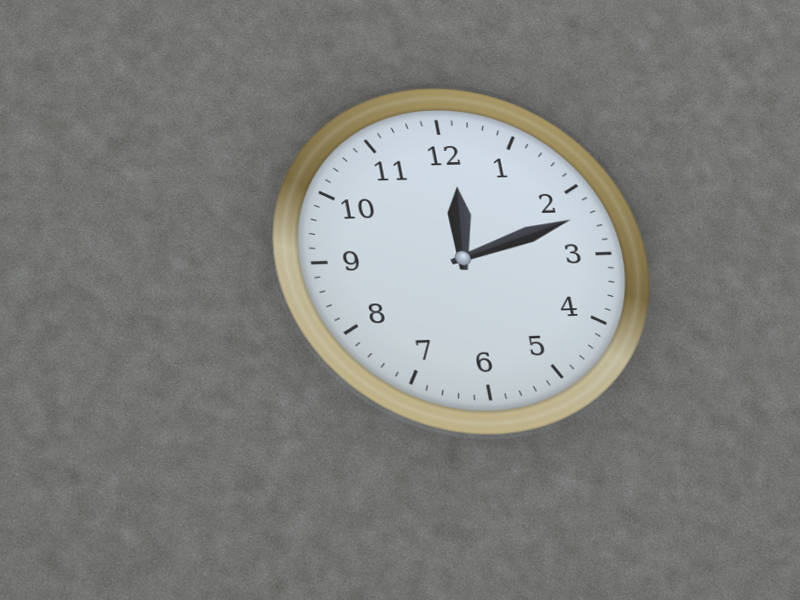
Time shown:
{"hour": 12, "minute": 12}
